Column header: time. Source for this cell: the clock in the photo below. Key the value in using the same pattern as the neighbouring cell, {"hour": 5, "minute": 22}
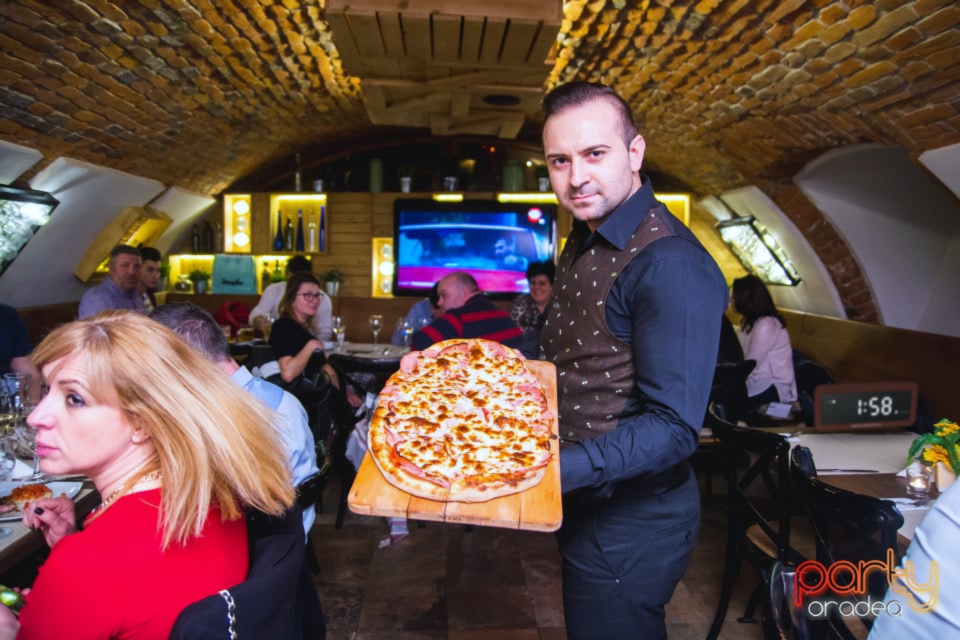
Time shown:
{"hour": 1, "minute": 58}
